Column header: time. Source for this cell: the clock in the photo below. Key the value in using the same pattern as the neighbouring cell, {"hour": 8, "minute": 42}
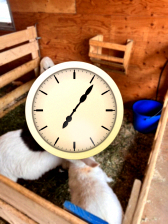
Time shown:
{"hour": 7, "minute": 6}
